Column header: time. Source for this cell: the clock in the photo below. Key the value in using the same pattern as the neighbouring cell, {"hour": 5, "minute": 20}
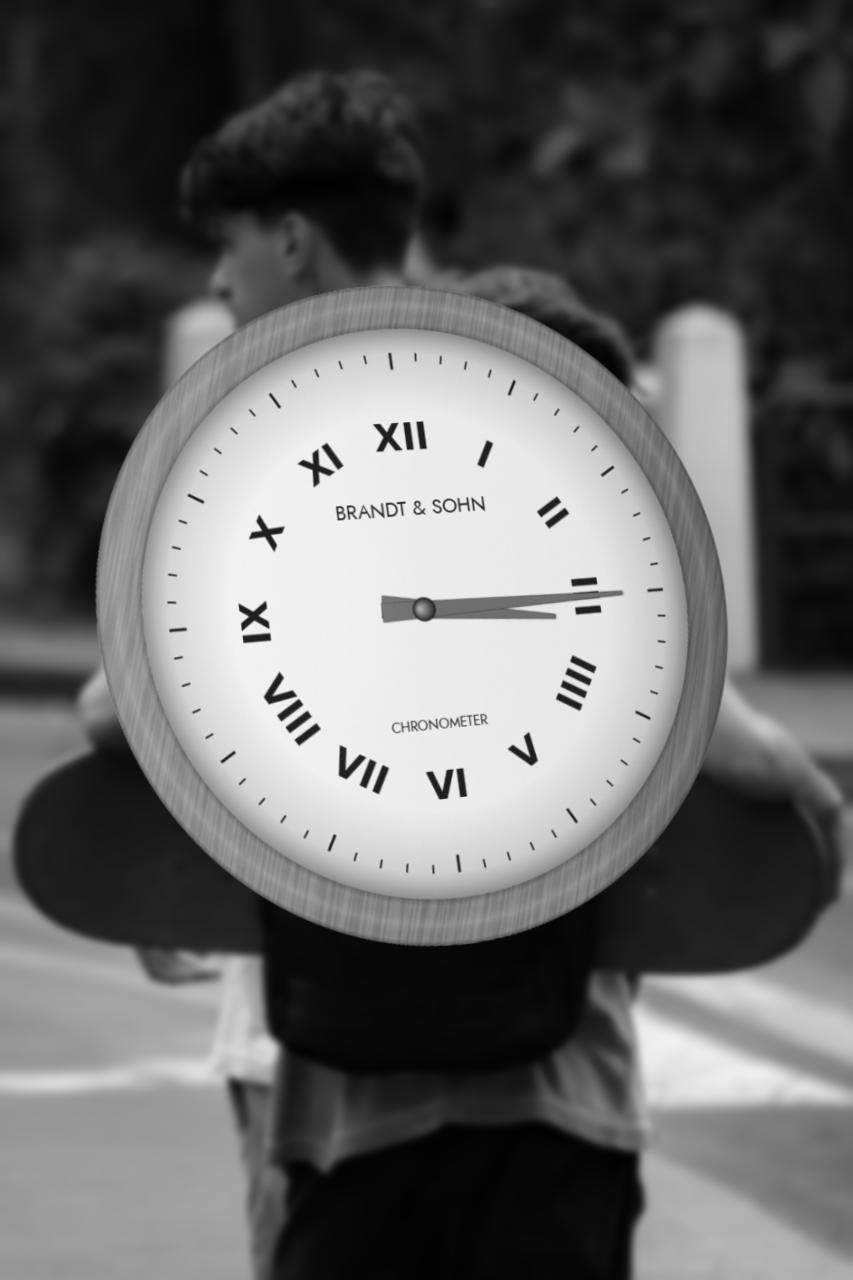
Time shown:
{"hour": 3, "minute": 15}
